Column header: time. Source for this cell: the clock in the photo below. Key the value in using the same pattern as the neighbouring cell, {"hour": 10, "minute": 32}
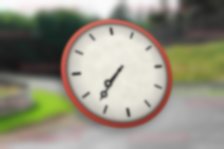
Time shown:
{"hour": 7, "minute": 37}
